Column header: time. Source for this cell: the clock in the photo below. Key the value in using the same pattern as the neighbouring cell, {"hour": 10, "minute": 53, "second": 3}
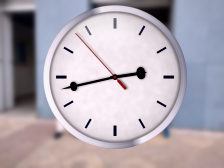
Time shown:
{"hour": 2, "minute": 42, "second": 53}
